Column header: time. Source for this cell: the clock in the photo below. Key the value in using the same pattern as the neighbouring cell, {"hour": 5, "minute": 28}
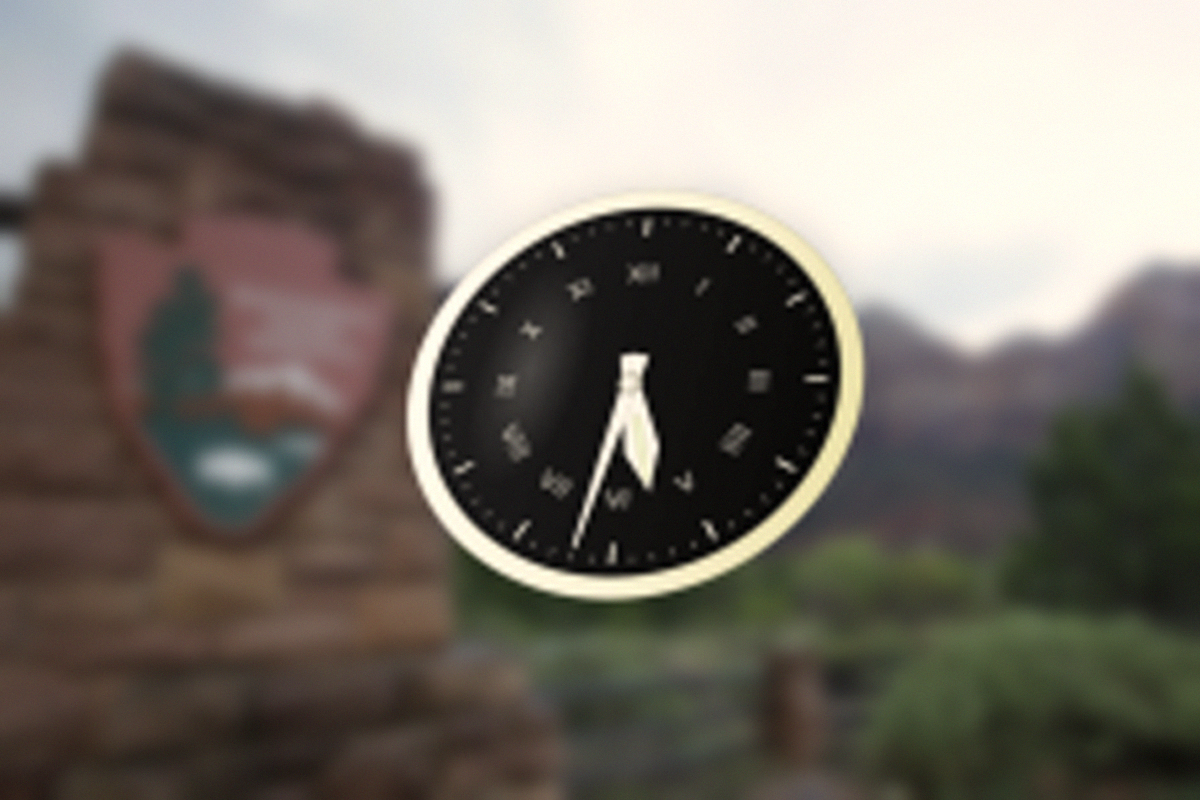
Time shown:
{"hour": 5, "minute": 32}
